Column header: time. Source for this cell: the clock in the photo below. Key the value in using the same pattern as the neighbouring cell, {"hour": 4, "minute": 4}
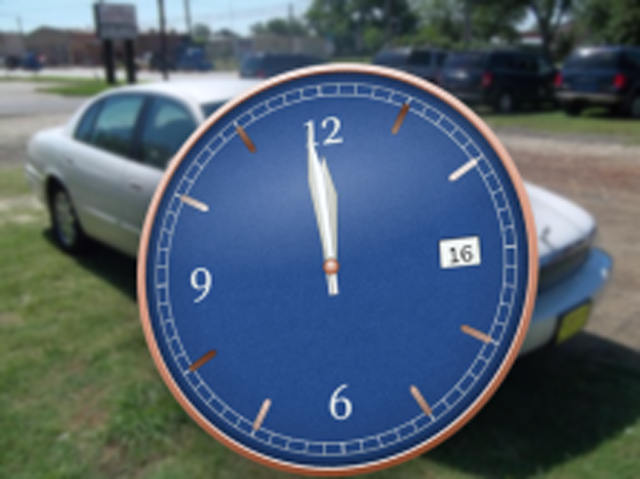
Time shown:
{"hour": 11, "minute": 59}
